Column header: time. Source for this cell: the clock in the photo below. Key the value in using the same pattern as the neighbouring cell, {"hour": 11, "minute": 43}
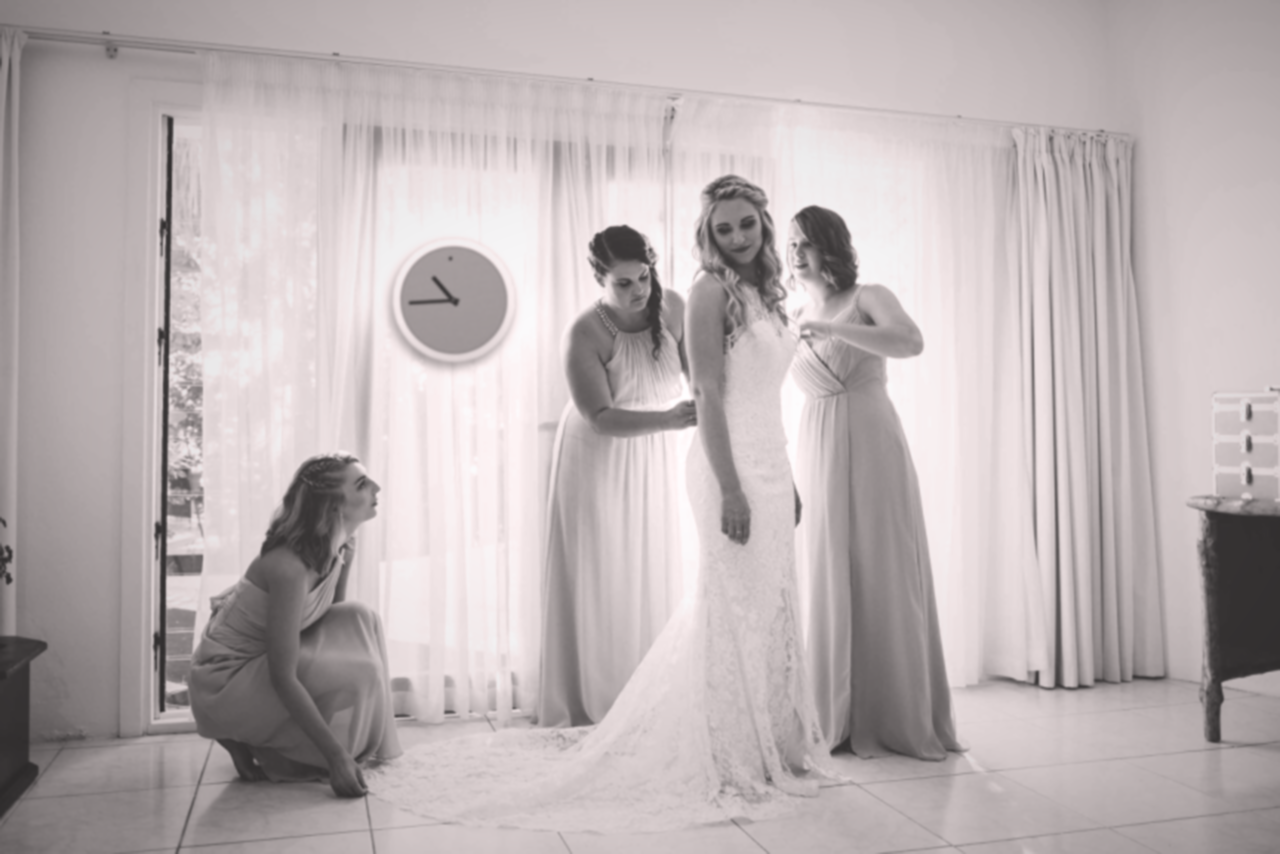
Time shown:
{"hour": 10, "minute": 45}
